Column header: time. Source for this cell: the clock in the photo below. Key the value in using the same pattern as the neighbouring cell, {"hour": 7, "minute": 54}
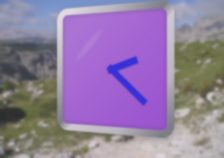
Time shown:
{"hour": 2, "minute": 22}
